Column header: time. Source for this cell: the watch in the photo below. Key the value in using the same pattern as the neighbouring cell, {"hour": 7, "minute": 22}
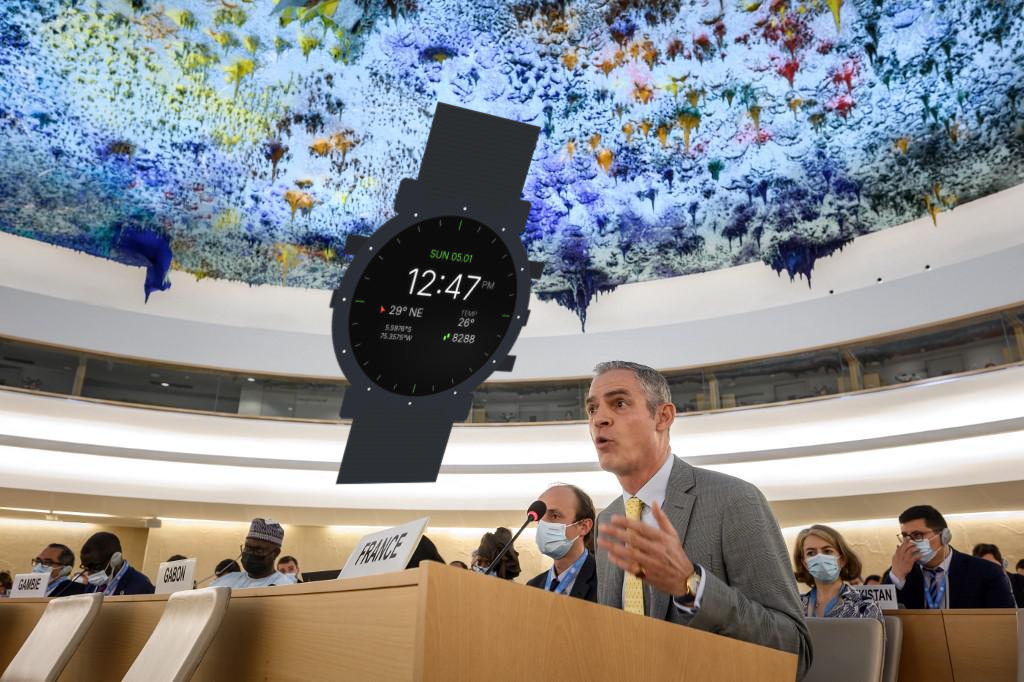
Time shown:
{"hour": 12, "minute": 47}
